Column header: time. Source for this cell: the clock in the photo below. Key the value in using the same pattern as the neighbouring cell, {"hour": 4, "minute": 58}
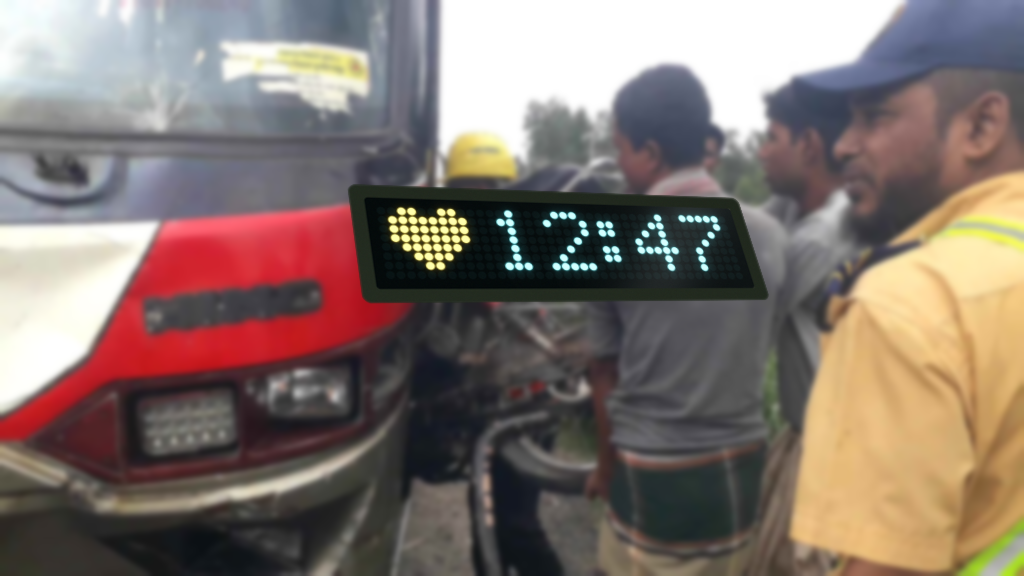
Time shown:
{"hour": 12, "minute": 47}
